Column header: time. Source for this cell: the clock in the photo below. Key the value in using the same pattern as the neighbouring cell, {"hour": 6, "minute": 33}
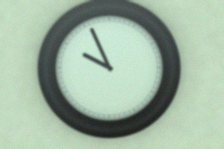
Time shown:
{"hour": 9, "minute": 56}
